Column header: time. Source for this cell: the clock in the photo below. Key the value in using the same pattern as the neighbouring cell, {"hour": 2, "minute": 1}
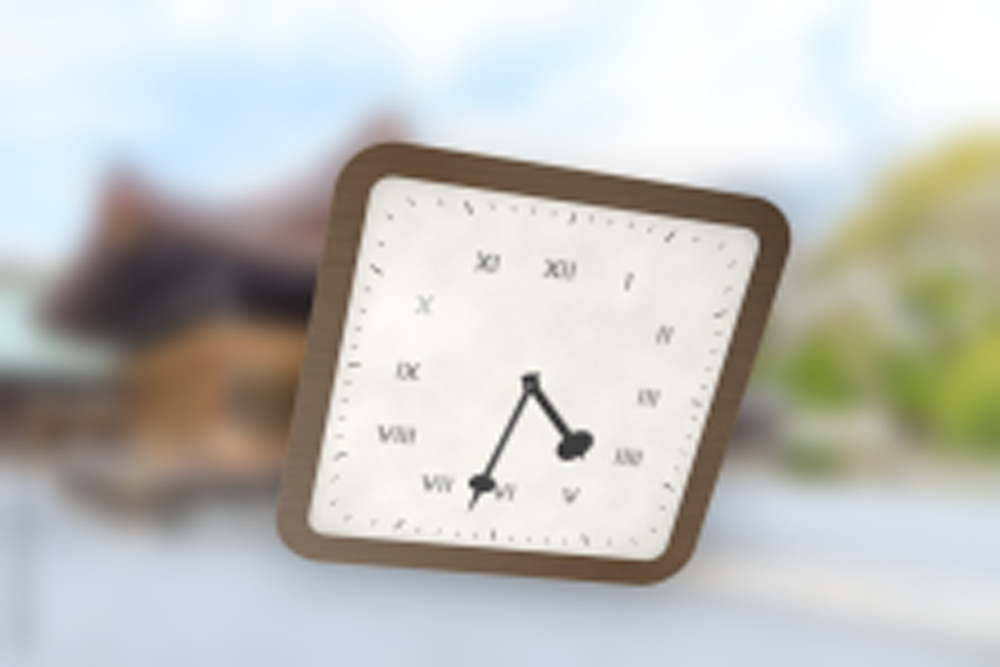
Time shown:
{"hour": 4, "minute": 32}
